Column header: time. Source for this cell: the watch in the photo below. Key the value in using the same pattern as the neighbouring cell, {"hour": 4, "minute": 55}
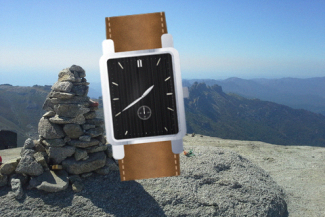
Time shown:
{"hour": 1, "minute": 40}
